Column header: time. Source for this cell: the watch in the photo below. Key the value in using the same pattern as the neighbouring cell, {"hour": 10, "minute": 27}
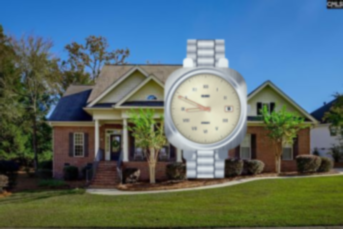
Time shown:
{"hour": 8, "minute": 49}
